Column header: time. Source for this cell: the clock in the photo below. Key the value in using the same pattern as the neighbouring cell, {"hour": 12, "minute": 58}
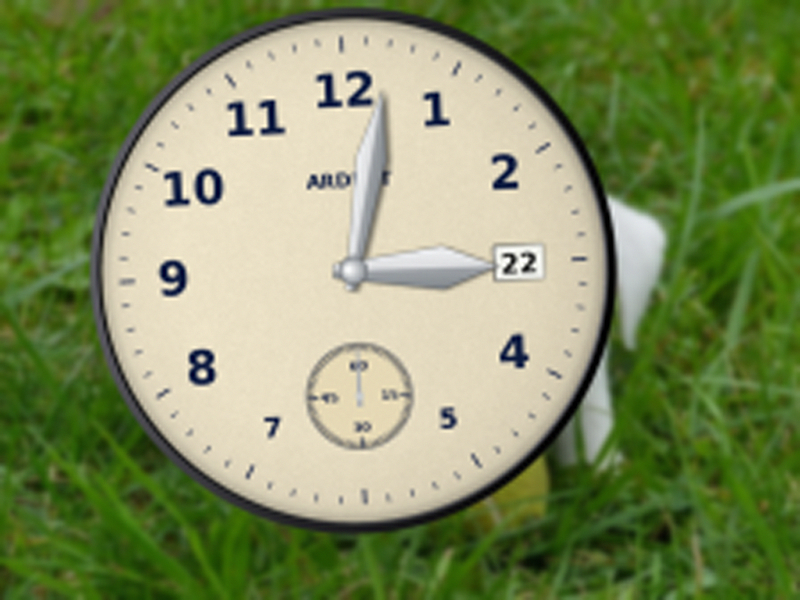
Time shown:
{"hour": 3, "minute": 2}
